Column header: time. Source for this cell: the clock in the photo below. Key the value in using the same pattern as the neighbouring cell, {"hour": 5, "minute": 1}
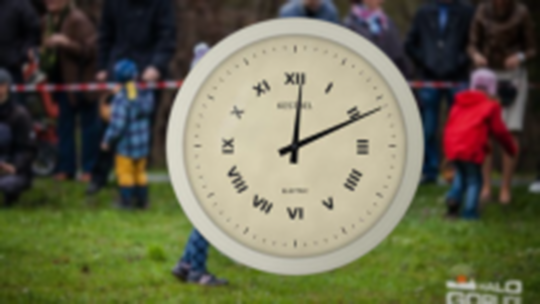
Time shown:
{"hour": 12, "minute": 11}
